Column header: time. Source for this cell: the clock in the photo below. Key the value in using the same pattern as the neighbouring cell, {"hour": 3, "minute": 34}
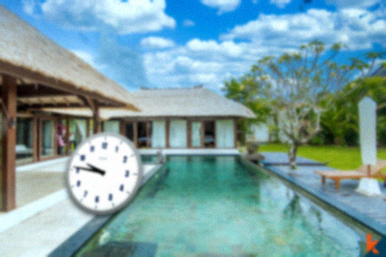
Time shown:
{"hour": 9, "minute": 46}
